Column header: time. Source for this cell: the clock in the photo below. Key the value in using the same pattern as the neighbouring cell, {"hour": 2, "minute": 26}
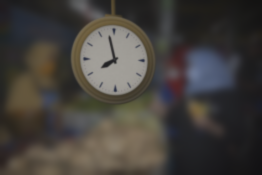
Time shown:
{"hour": 7, "minute": 58}
